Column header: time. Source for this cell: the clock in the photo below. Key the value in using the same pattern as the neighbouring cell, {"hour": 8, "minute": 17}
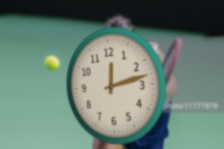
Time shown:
{"hour": 12, "minute": 13}
